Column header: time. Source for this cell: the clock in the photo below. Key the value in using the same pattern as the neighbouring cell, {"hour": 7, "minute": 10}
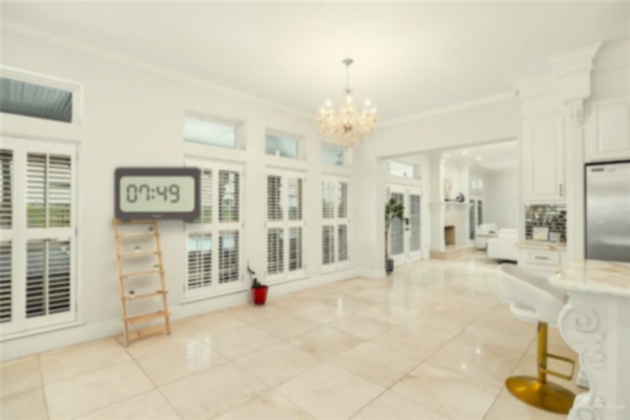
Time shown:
{"hour": 7, "minute": 49}
